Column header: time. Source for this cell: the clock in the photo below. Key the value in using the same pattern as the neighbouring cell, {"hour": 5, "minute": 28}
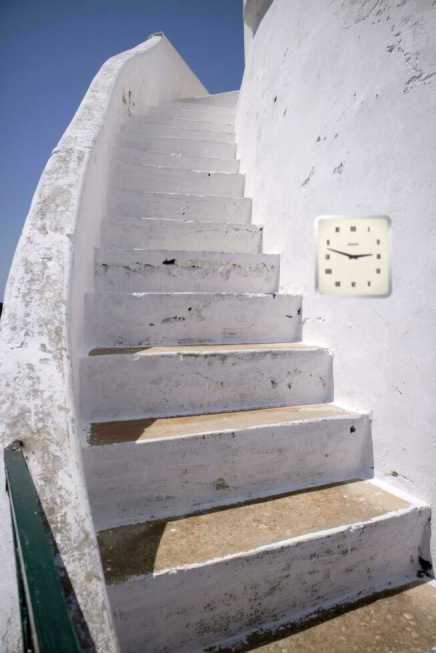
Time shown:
{"hour": 2, "minute": 48}
